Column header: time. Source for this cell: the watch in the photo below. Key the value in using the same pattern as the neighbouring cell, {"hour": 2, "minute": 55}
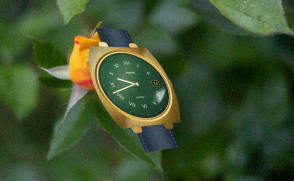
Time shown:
{"hour": 9, "minute": 42}
